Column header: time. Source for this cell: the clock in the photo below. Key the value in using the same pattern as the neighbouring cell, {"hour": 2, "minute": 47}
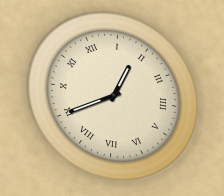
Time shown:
{"hour": 1, "minute": 45}
